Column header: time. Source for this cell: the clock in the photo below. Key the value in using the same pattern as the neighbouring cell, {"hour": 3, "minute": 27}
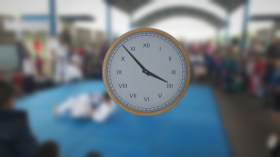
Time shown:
{"hour": 3, "minute": 53}
